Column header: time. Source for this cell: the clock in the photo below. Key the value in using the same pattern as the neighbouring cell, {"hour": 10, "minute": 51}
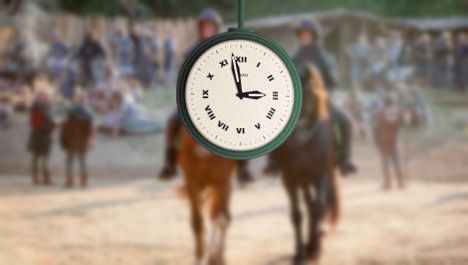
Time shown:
{"hour": 2, "minute": 58}
